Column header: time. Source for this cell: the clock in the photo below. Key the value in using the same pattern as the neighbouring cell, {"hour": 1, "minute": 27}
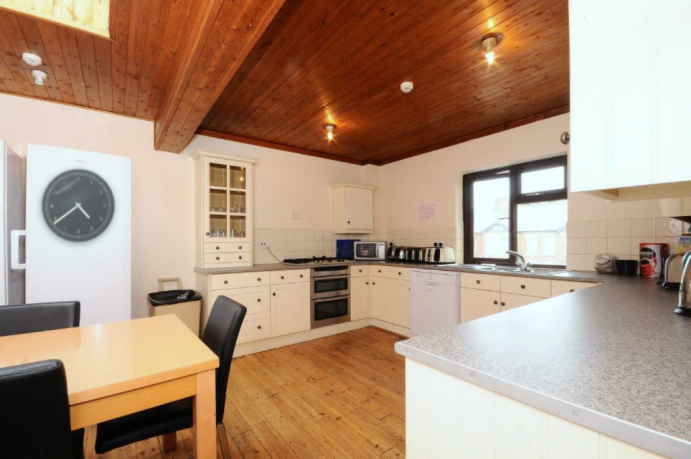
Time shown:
{"hour": 4, "minute": 39}
